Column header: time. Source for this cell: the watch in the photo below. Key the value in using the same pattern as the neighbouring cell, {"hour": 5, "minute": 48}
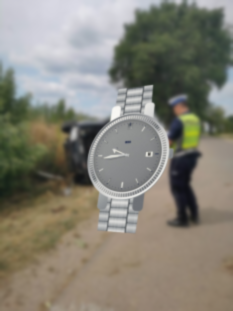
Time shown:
{"hour": 9, "minute": 44}
